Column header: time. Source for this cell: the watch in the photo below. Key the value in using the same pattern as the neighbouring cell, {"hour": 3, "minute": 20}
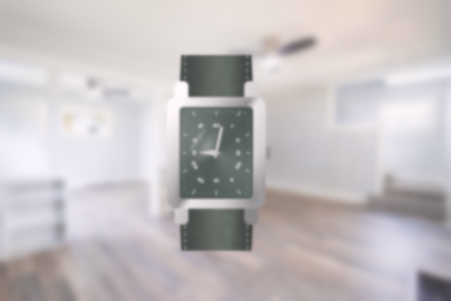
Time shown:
{"hour": 9, "minute": 2}
